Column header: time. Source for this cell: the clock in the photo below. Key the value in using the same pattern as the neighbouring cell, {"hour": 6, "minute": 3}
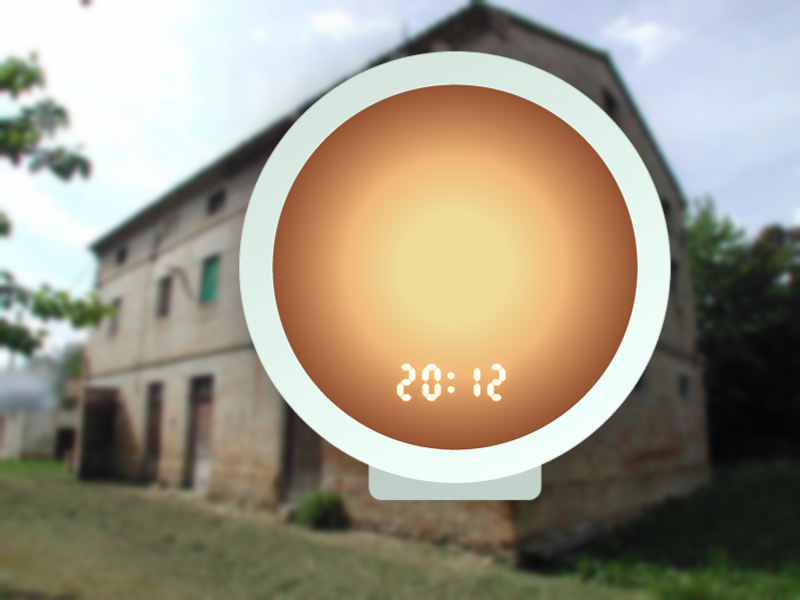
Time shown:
{"hour": 20, "minute": 12}
